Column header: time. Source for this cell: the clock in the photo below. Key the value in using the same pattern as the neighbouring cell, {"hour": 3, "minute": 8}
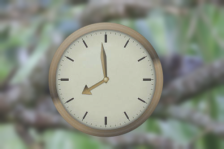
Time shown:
{"hour": 7, "minute": 59}
